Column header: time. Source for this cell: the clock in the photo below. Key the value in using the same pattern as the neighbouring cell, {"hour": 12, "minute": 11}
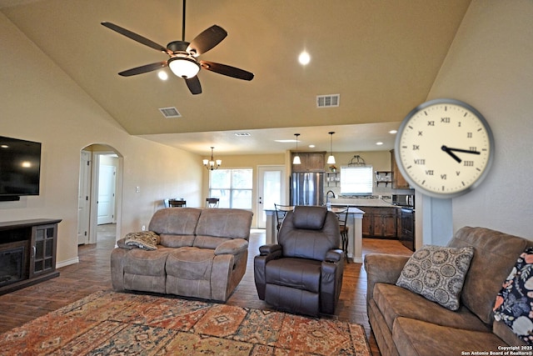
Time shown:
{"hour": 4, "minute": 16}
